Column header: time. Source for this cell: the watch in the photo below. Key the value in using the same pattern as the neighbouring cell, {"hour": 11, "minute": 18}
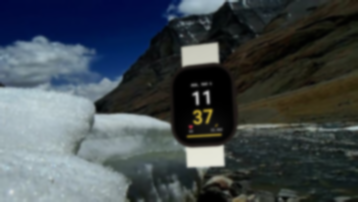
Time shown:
{"hour": 11, "minute": 37}
